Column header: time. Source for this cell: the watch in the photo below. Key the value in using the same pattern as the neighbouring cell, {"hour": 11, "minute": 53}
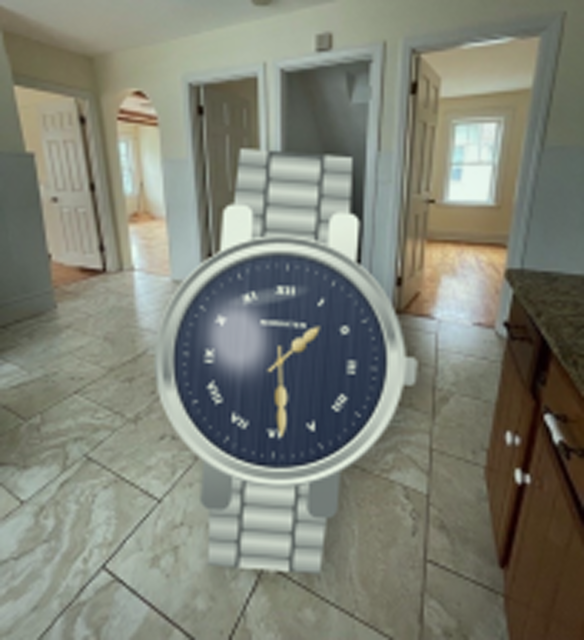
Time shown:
{"hour": 1, "minute": 29}
